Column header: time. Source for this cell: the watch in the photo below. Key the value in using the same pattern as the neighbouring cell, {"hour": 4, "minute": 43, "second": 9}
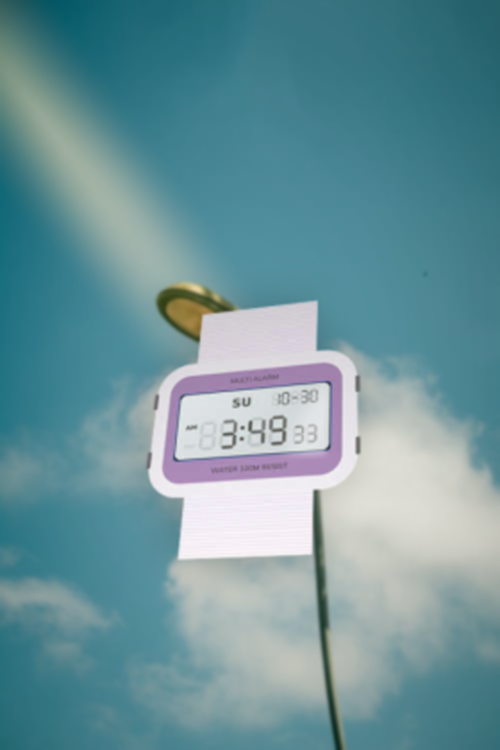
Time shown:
{"hour": 3, "minute": 49, "second": 33}
